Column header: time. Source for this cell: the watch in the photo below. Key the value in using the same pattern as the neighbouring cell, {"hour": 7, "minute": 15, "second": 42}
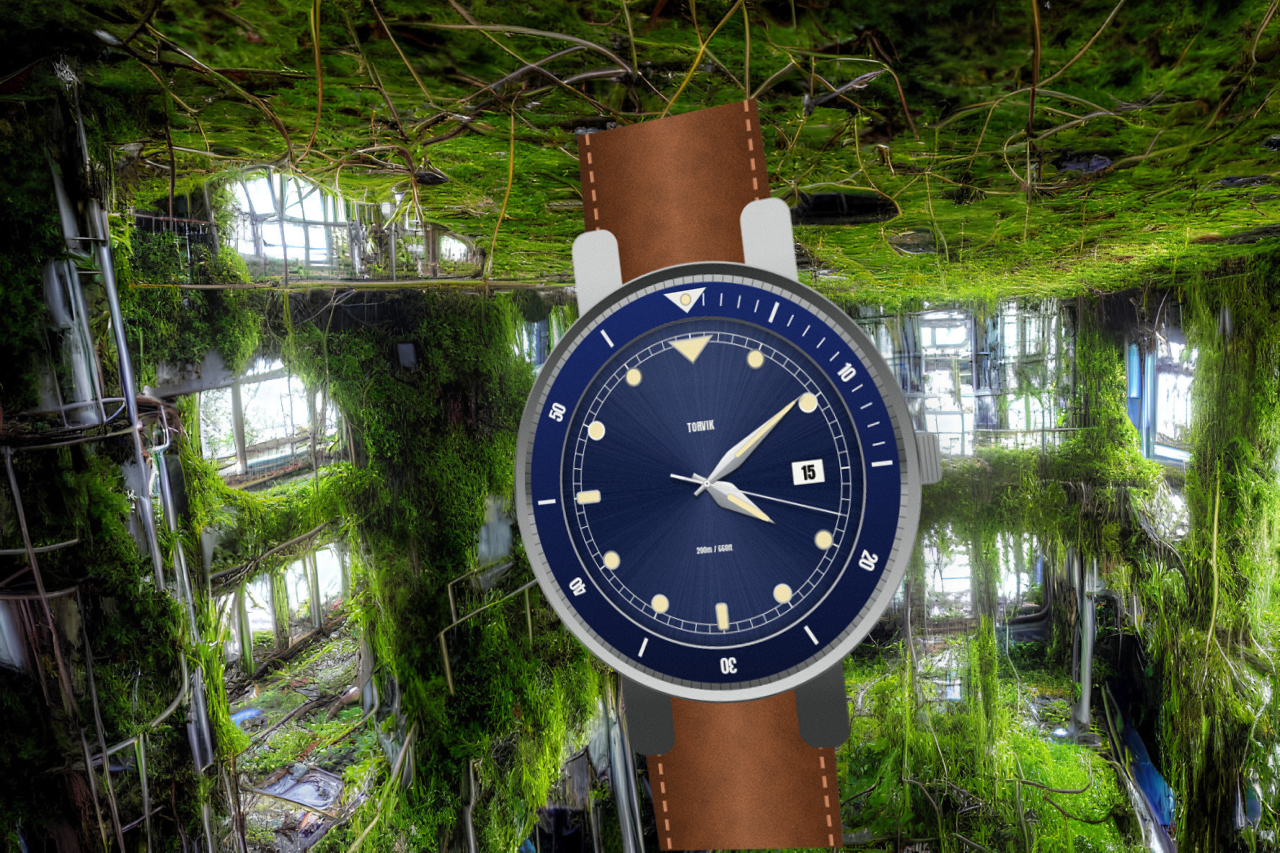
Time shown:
{"hour": 4, "minute": 9, "second": 18}
